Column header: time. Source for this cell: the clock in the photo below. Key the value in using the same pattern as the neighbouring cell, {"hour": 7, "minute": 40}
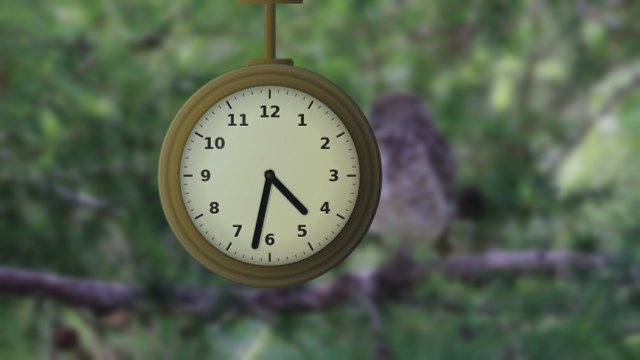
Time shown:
{"hour": 4, "minute": 32}
